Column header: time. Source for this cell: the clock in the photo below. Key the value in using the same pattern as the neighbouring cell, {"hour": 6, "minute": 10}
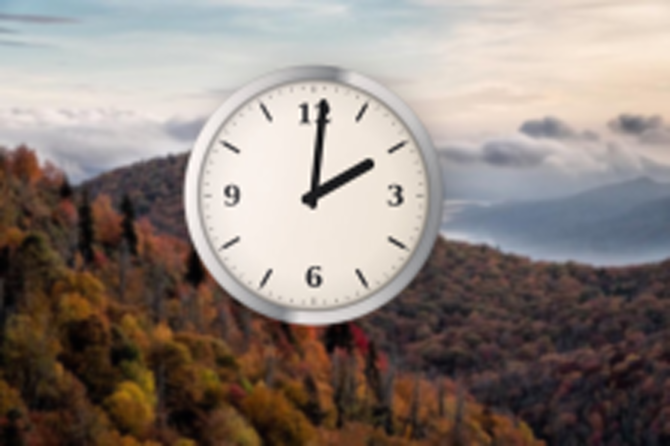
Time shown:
{"hour": 2, "minute": 1}
